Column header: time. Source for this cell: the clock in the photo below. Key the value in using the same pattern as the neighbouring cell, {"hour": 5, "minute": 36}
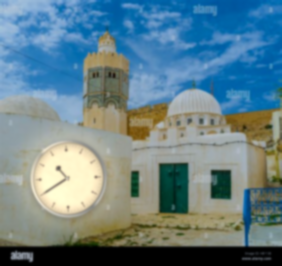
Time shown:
{"hour": 10, "minute": 40}
